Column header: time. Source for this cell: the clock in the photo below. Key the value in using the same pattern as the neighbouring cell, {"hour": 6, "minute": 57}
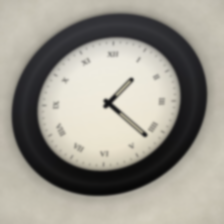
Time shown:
{"hour": 1, "minute": 22}
